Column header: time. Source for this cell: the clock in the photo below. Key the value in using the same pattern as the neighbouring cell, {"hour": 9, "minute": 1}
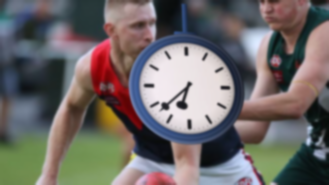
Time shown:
{"hour": 6, "minute": 38}
